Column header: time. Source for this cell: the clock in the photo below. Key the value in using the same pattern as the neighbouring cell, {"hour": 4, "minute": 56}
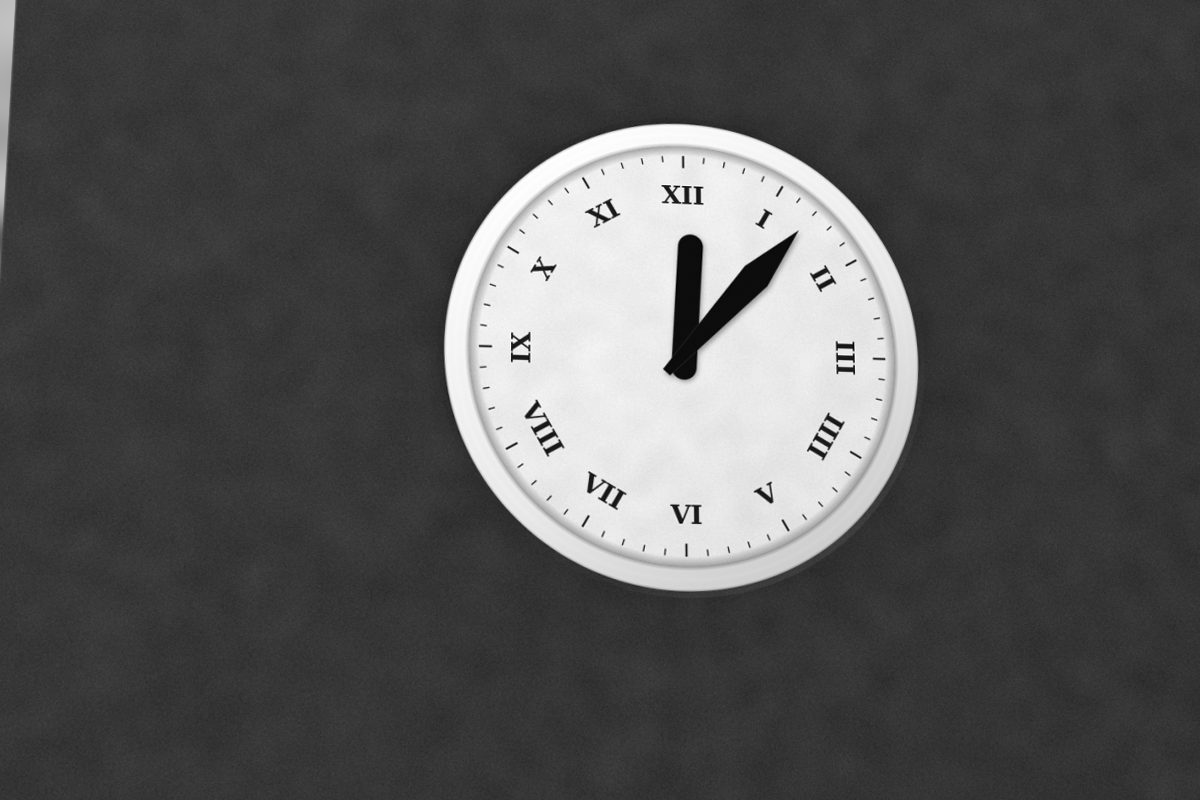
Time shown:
{"hour": 12, "minute": 7}
